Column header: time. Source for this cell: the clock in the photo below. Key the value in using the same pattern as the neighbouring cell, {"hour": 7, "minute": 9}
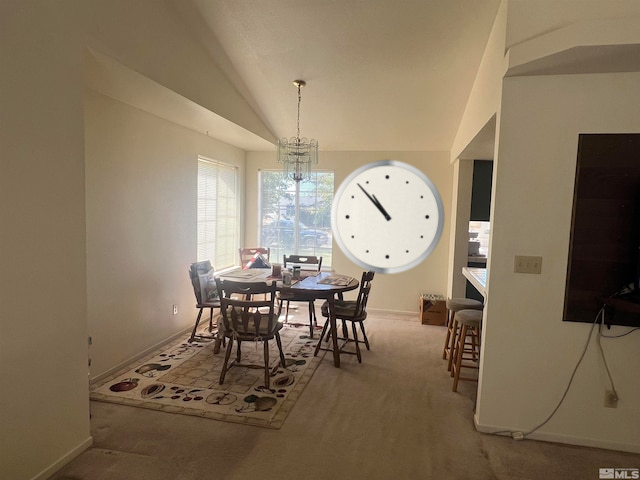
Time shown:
{"hour": 10, "minute": 53}
